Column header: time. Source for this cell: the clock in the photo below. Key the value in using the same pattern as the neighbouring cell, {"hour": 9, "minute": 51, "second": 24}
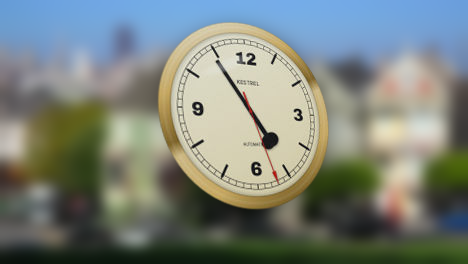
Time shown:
{"hour": 4, "minute": 54, "second": 27}
